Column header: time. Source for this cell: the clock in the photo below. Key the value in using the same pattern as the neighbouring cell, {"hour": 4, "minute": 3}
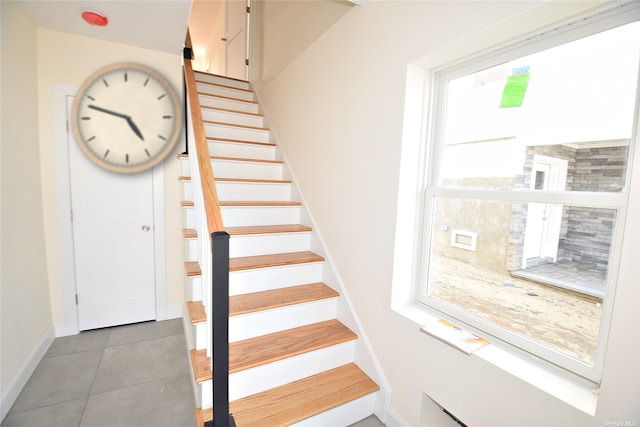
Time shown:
{"hour": 4, "minute": 48}
